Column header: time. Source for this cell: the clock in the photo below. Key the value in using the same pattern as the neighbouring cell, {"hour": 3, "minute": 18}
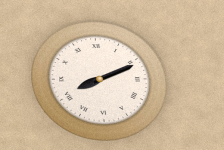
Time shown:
{"hour": 8, "minute": 11}
